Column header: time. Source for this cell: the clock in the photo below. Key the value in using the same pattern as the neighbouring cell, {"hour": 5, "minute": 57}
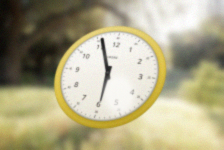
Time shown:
{"hour": 5, "minute": 56}
